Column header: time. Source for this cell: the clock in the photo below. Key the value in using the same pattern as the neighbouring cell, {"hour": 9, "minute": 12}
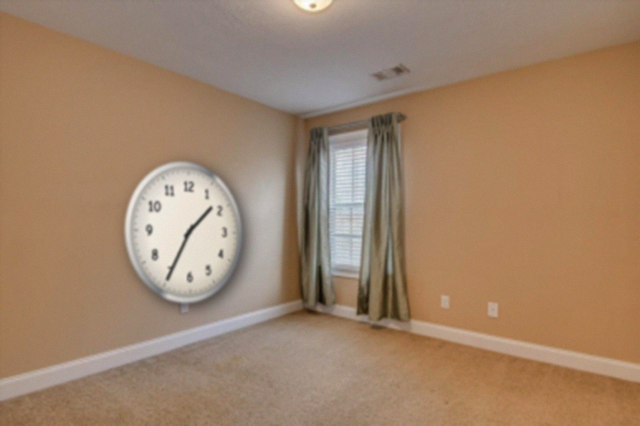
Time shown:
{"hour": 1, "minute": 35}
